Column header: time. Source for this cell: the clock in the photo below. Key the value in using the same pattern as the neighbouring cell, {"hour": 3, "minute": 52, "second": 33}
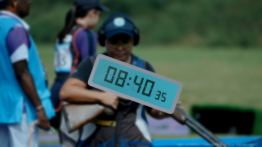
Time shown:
{"hour": 8, "minute": 40, "second": 35}
